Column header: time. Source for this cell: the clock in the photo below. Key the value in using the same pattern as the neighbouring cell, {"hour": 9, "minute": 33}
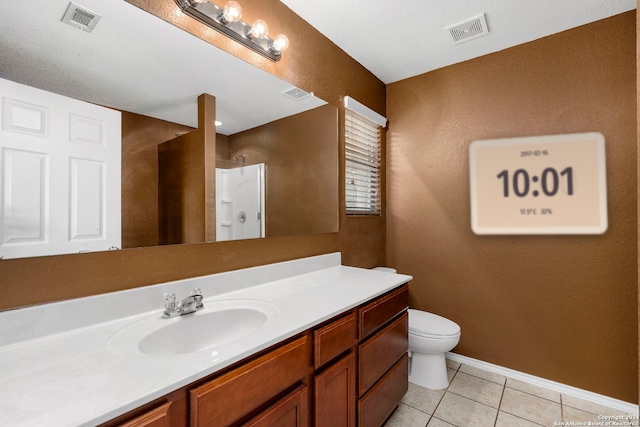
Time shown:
{"hour": 10, "minute": 1}
